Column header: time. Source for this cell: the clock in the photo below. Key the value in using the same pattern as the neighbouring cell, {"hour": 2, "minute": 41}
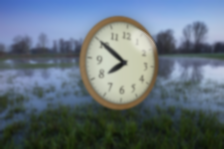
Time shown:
{"hour": 7, "minute": 50}
